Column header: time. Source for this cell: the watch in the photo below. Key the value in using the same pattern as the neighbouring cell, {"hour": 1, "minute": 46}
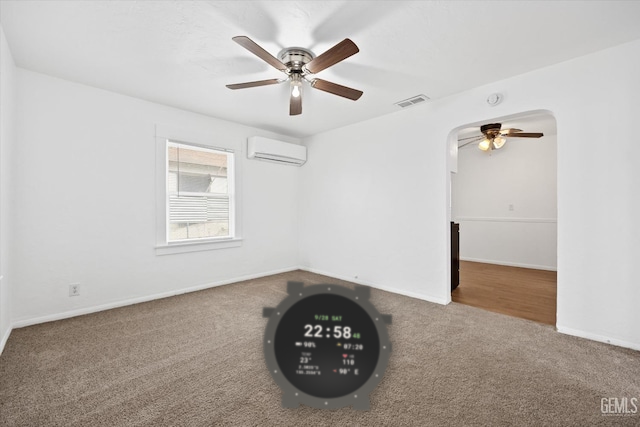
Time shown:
{"hour": 22, "minute": 58}
